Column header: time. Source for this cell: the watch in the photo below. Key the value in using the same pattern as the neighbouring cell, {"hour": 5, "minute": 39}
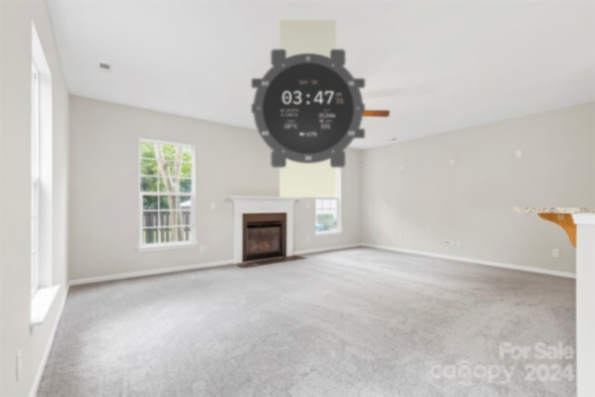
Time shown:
{"hour": 3, "minute": 47}
